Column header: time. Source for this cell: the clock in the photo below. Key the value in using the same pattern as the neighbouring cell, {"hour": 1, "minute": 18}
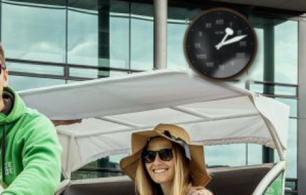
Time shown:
{"hour": 1, "minute": 12}
